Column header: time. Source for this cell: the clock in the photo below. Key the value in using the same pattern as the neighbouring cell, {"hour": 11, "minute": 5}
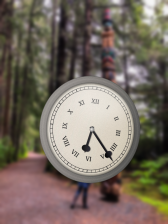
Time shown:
{"hour": 6, "minute": 23}
